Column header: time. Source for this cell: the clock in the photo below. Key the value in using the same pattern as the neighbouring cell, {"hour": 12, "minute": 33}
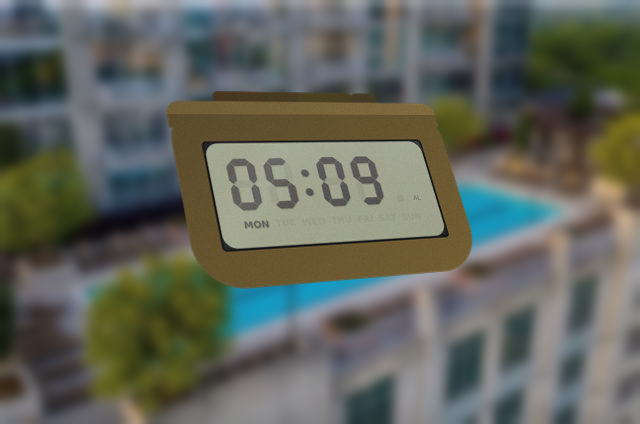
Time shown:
{"hour": 5, "minute": 9}
